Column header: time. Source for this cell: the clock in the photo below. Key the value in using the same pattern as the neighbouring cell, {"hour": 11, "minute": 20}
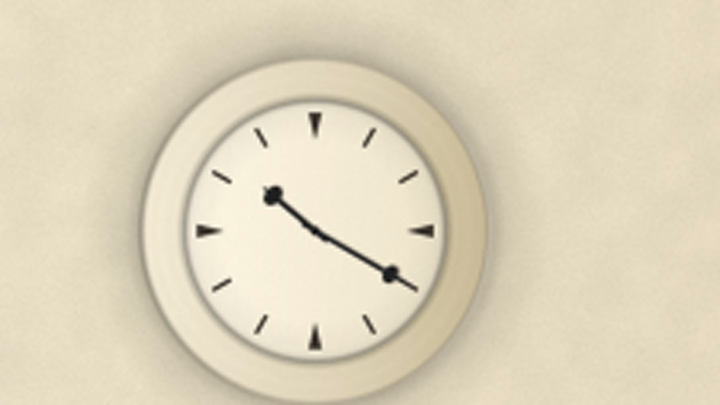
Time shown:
{"hour": 10, "minute": 20}
